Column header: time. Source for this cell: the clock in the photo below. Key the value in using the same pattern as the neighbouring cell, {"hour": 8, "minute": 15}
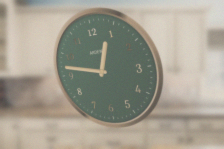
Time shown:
{"hour": 12, "minute": 47}
